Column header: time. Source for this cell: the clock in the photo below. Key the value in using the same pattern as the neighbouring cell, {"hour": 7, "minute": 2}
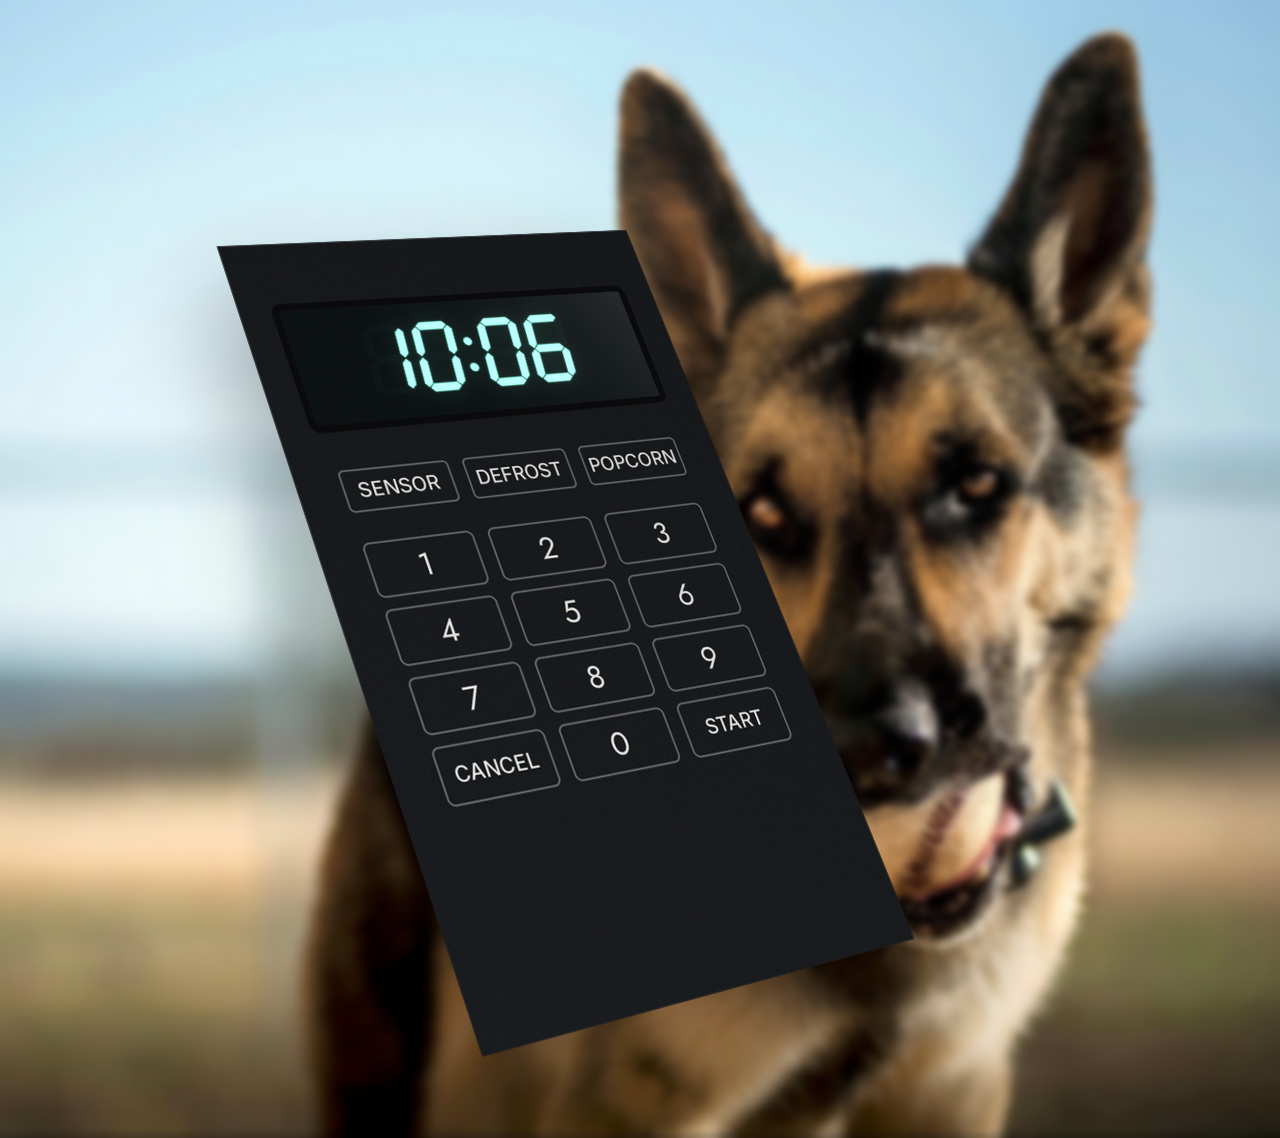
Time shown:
{"hour": 10, "minute": 6}
